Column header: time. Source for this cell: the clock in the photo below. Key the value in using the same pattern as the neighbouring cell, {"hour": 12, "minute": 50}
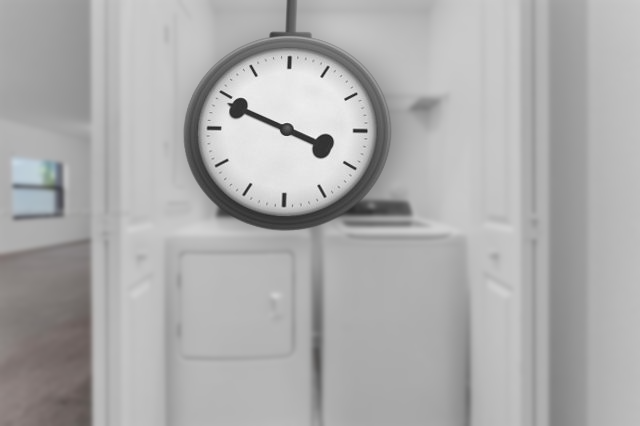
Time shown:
{"hour": 3, "minute": 49}
